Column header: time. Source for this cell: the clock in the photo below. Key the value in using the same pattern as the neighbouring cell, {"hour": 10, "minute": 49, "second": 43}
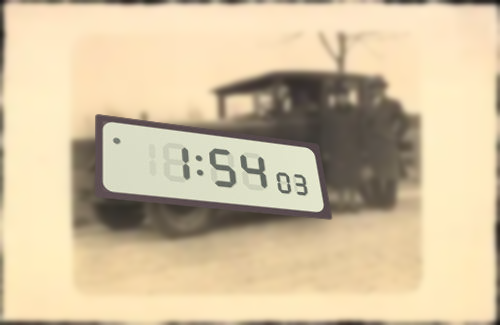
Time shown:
{"hour": 1, "minute": 54, "second": 3}
